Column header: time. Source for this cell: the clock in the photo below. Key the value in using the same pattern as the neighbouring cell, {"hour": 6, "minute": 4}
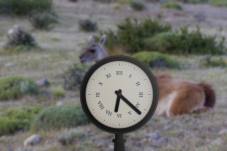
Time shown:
{"hour": 6, "minute": 22}
